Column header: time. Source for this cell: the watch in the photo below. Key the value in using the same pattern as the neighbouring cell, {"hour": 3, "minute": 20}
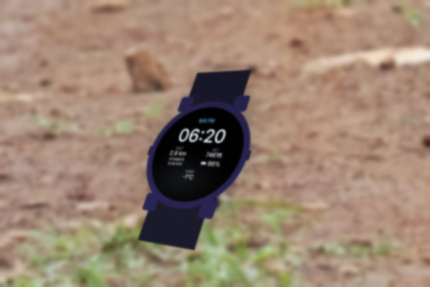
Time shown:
{"hour": 6, "minute": 20}
